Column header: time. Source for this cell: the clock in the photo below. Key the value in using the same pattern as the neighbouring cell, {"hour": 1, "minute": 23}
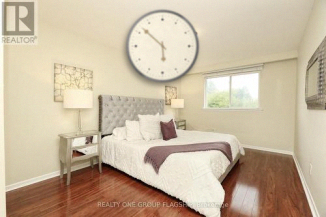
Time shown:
{"hour": 5, "minute": 52}
